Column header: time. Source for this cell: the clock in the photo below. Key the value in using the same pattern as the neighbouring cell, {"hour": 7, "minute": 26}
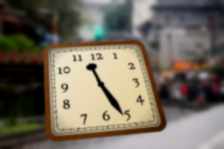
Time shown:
{"hour": 11, "minute": 26}
